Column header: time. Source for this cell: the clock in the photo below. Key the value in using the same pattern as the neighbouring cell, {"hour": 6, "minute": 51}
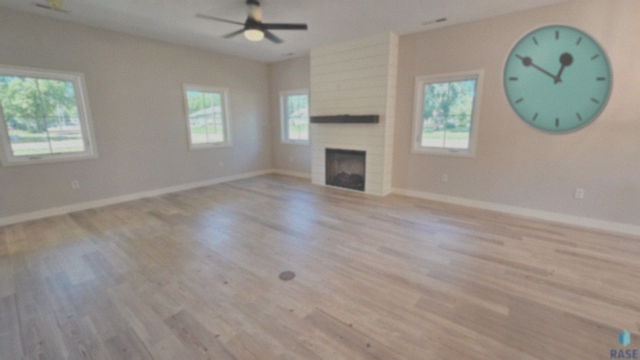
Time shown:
{"hour": 12, "minute": 50}
